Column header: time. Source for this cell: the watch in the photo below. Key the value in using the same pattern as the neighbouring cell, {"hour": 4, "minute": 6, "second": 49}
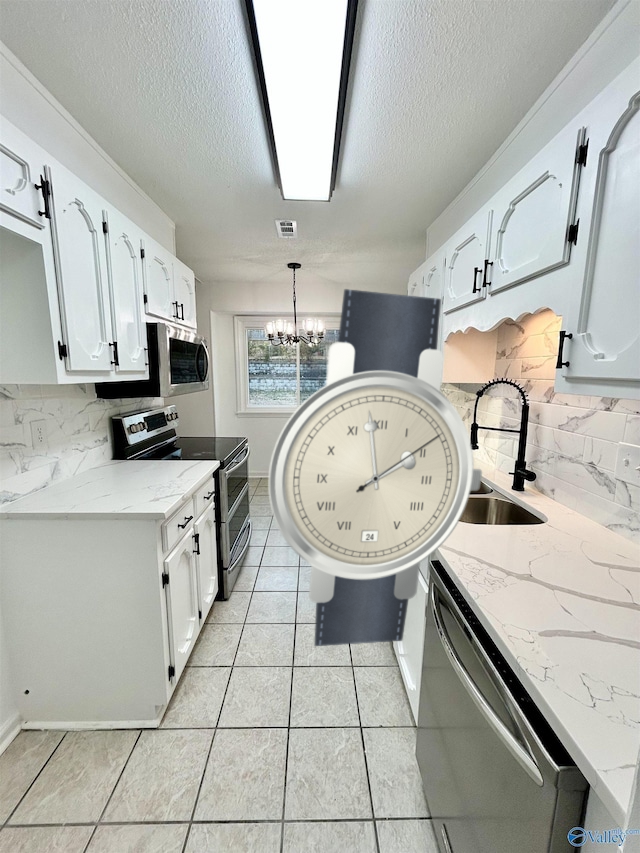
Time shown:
{"hour": 1, "minute": 58, "second": 9}
